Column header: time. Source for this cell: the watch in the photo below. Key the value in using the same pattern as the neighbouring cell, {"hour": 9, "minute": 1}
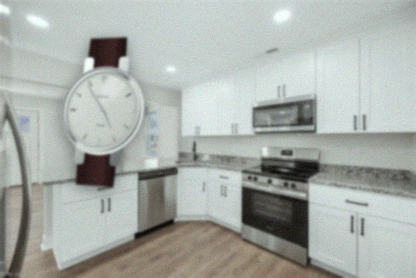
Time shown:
{"hour": 4, "minute": 54}
